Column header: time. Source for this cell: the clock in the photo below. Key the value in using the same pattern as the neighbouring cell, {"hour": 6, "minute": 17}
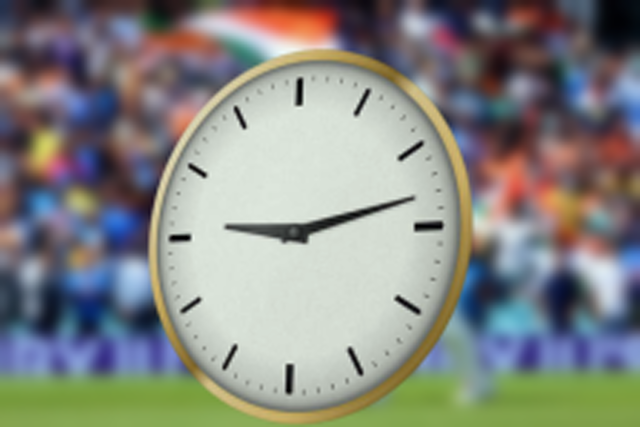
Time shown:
{"hour": 9, "minute": 13}
